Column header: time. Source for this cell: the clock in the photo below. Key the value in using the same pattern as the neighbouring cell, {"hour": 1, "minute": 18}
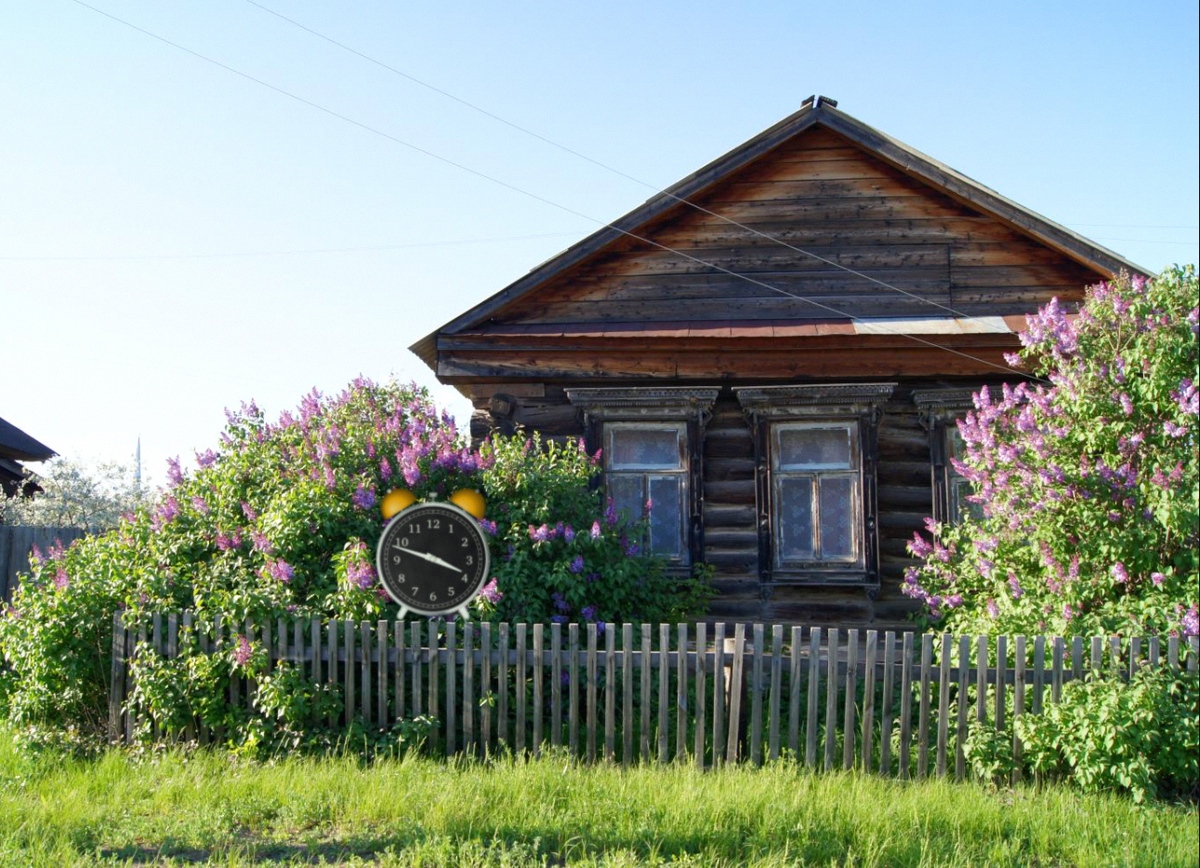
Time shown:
{"hour": 3, "minute": 48}
